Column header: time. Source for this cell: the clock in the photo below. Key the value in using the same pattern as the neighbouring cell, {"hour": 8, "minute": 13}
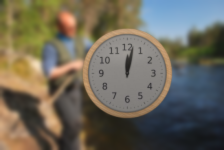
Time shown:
{"hour": 12, "minute": 2}
